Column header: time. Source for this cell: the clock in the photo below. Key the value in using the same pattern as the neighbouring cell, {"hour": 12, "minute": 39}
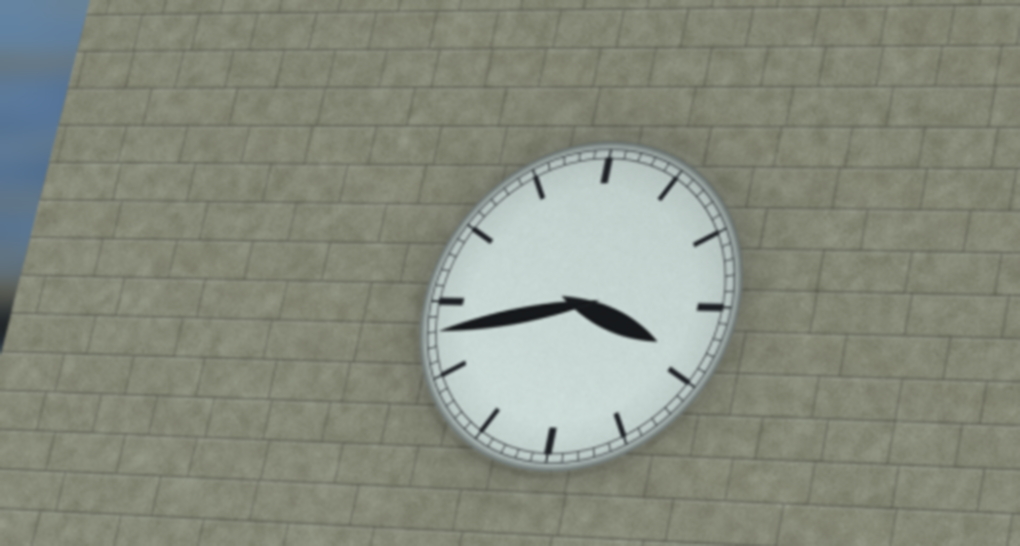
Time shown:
{"hour": 3, "minute": 43}
